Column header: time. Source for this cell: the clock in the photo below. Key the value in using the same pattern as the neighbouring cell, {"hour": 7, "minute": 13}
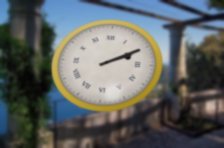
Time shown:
{"hour": 2, "minute": 10}
